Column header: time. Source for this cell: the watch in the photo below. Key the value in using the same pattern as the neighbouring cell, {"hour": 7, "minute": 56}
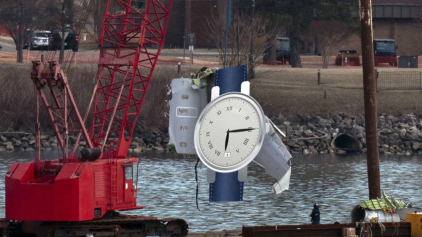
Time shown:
{"hour": 6, "minute": 15}
